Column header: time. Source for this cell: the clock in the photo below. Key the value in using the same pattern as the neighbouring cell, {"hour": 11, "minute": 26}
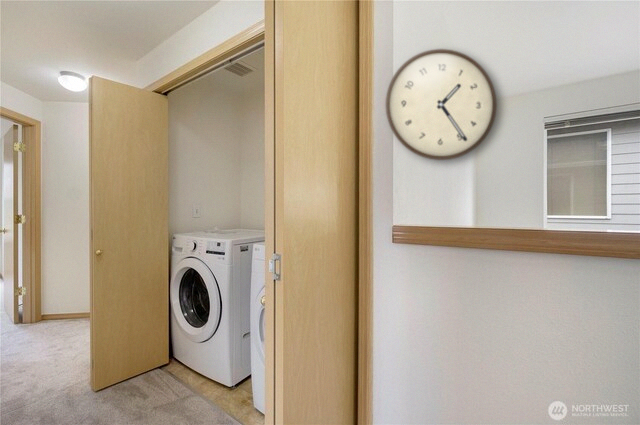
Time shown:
{"hour": 1, "minute": 24}
